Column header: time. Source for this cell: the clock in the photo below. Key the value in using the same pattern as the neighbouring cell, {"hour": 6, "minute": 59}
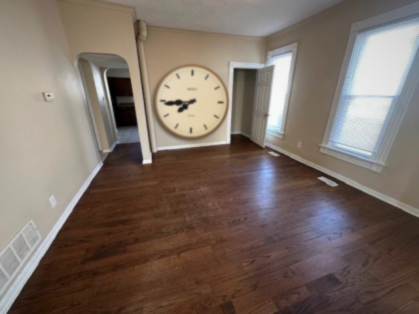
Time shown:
{"hour": 7, "minute": 44}
